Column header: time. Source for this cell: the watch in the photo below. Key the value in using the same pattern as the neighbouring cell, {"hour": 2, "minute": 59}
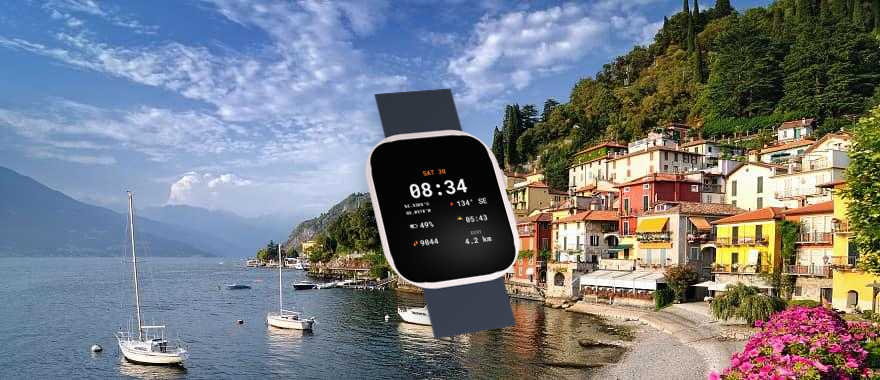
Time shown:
{"hour": 8, "minute": 34}
